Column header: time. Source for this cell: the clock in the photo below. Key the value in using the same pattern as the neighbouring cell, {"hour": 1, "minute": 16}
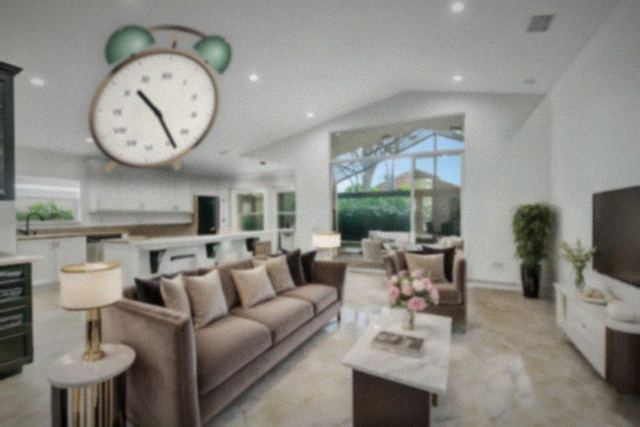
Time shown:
{"hour": 10, "minute": 24}
